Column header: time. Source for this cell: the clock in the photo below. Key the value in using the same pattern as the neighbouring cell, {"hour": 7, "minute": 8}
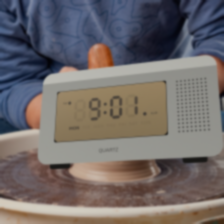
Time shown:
{"hour": 9, "minute": 1}
